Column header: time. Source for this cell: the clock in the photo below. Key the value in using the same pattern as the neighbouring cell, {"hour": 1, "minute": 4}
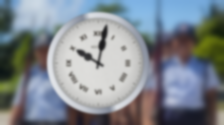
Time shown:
{"hour": 10, "minute": 2}
